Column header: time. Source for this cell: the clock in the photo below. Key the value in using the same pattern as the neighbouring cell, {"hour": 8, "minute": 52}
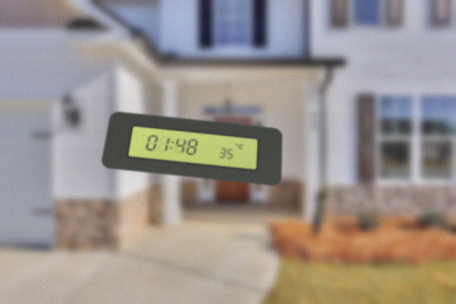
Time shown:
{"hour": 1, "minute": 48}
